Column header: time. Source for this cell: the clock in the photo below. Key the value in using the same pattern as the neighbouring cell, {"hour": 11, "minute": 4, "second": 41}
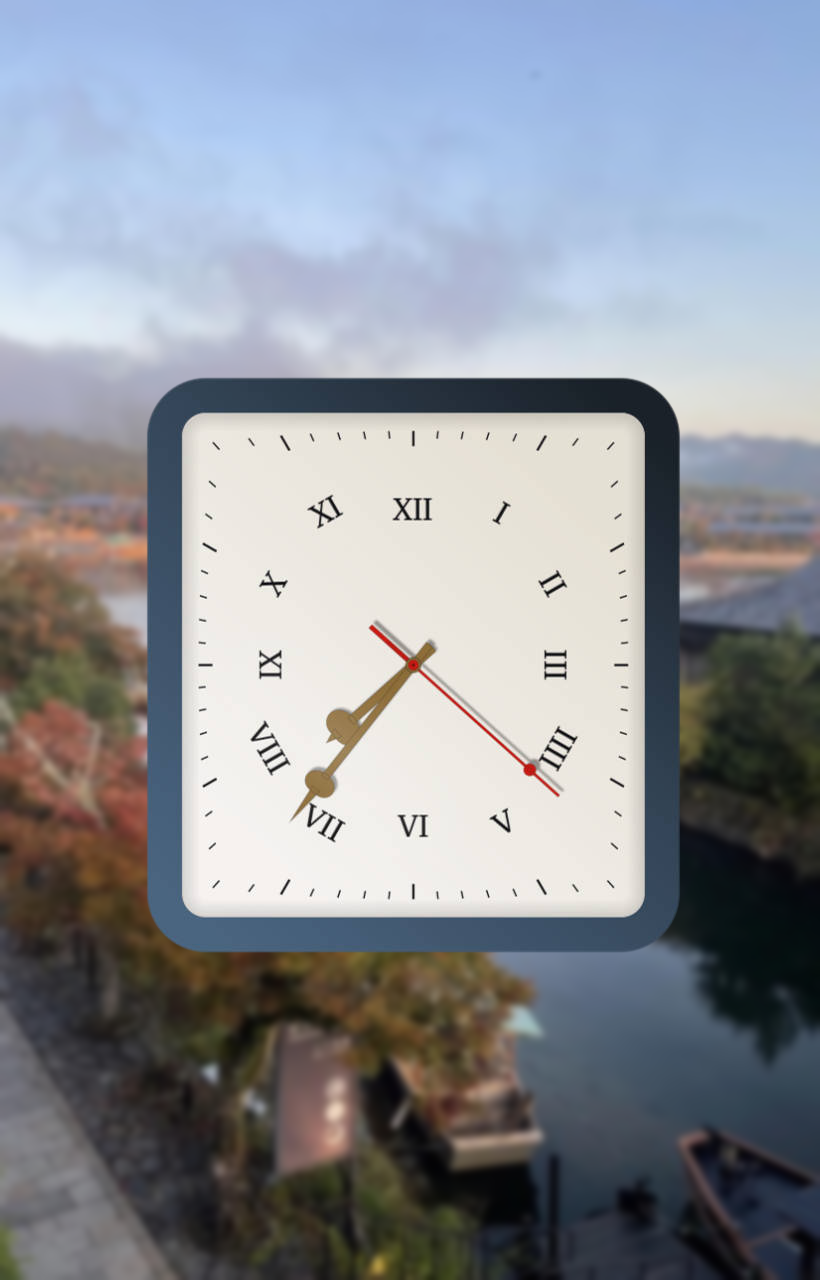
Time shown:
{"hour": 7, "minute": 36, "second": 22}
